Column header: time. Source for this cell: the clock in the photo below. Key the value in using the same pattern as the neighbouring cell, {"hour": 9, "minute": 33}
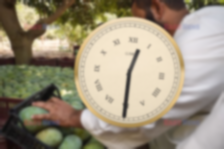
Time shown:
{"hour": 12, "minute": 30}
